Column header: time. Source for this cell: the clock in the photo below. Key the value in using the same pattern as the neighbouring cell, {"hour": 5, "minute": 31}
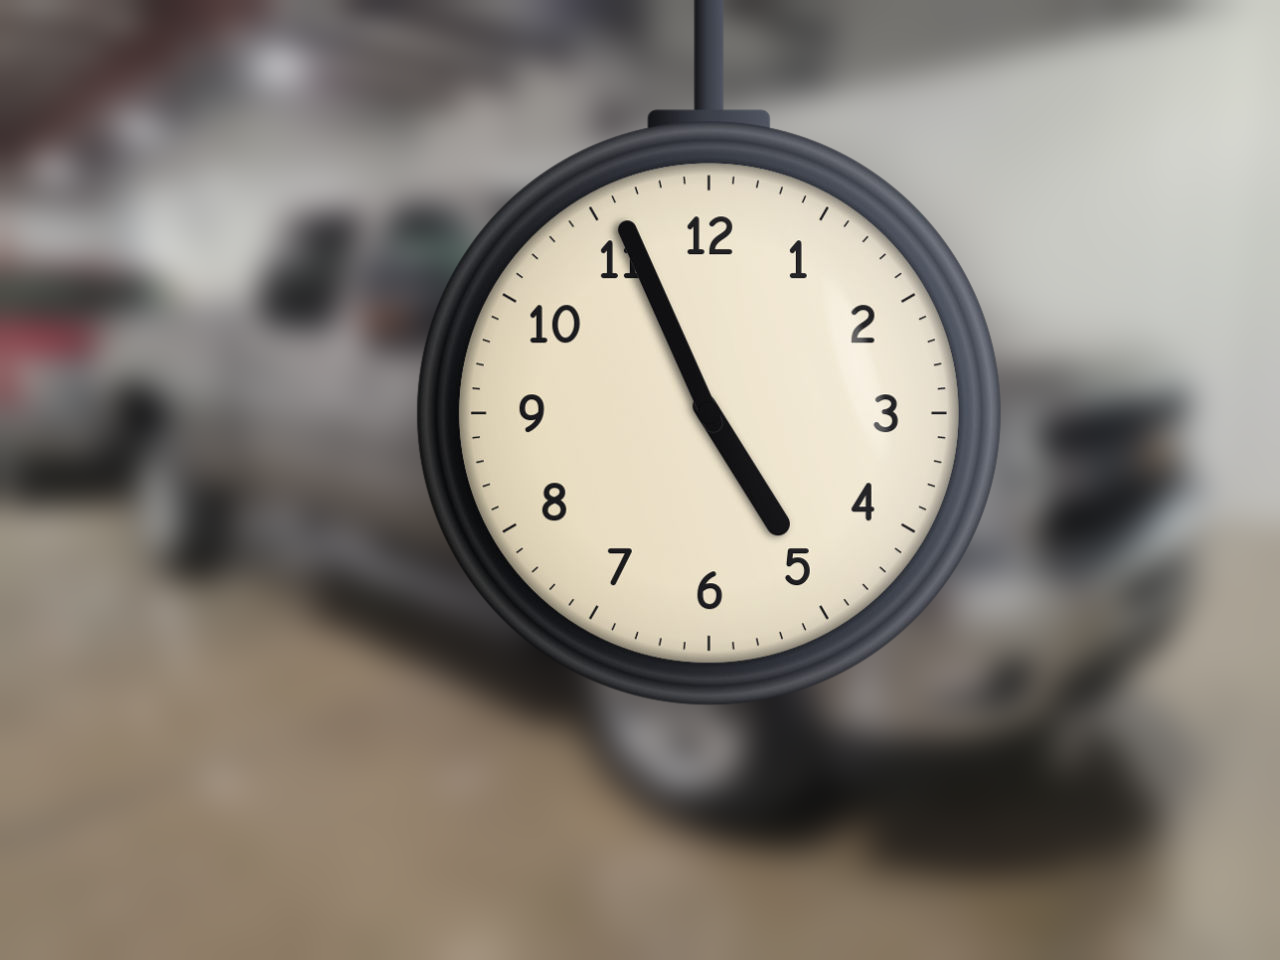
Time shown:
{"hour": 4, "minute": 56}
